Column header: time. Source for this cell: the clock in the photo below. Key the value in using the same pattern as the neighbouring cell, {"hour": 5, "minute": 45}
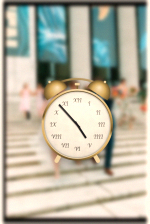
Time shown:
{"hour": 4, "minute": 53}
